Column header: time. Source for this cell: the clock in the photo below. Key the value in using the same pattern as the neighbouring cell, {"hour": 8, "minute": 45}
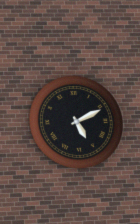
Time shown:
{"hour": 5, "minute": 11}
